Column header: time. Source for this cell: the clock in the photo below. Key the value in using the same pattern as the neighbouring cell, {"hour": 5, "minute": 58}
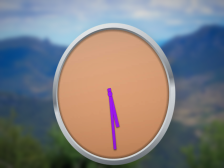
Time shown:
{"hour": 5, "minute": 29}
